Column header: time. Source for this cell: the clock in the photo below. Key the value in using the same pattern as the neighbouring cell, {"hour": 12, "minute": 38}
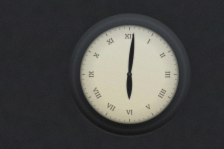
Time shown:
{"hour": 6, "minute": 1}
